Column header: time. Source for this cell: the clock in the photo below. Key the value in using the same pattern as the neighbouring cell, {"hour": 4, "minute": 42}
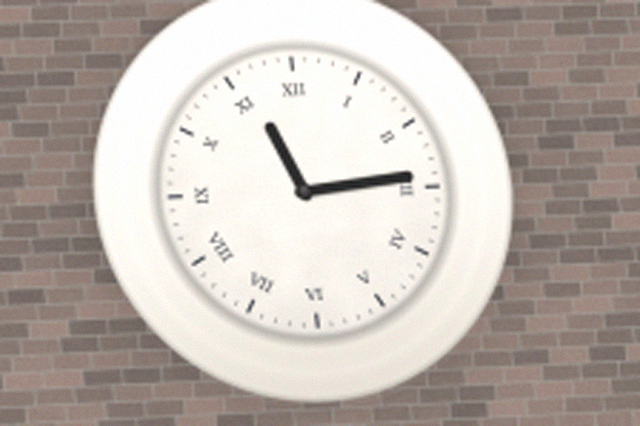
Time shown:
{"hour": 11, "minute": 14}
